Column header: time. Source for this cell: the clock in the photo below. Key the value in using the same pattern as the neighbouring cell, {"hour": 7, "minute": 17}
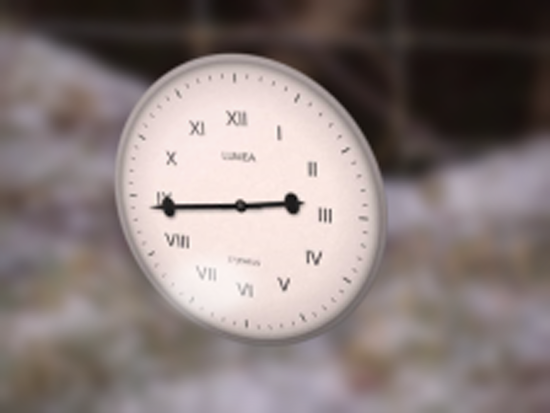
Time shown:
{"hour": 2, "minute": 44}
